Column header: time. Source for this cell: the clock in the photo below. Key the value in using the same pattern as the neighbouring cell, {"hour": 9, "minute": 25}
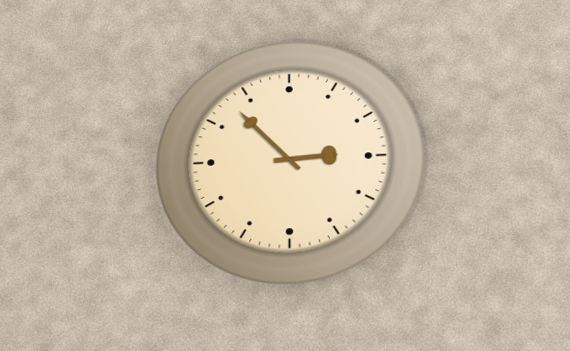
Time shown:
{"hour": 2, "minute": 53}
